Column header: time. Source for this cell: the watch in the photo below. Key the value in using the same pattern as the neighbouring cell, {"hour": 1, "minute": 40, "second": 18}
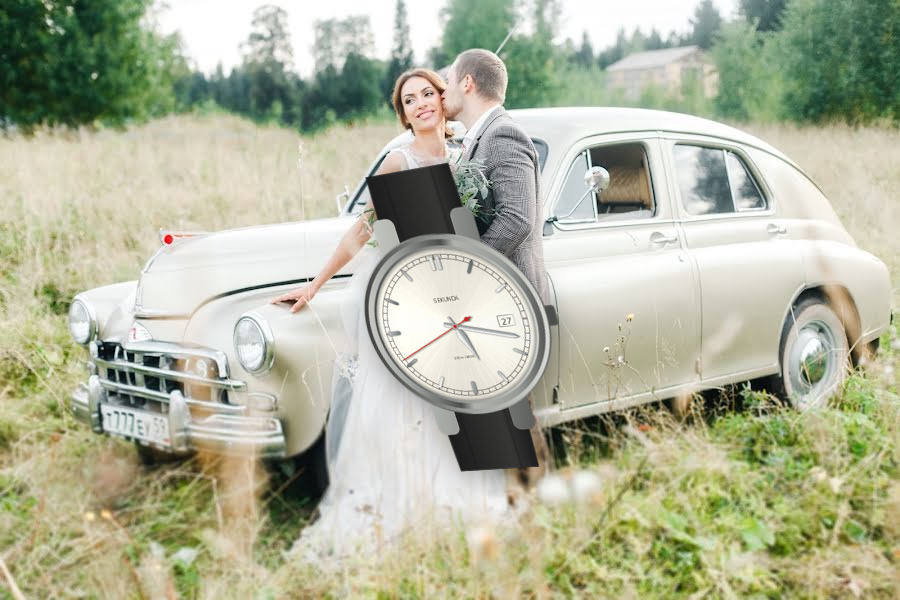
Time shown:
{"hour": 5, "minute": 17, "second": 41}
